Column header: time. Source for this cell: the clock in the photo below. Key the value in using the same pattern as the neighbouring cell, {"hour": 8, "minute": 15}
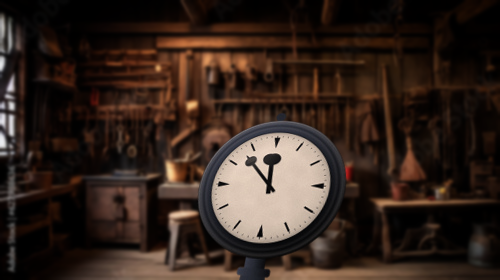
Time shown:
{"hour": 11, "minute": 53}
